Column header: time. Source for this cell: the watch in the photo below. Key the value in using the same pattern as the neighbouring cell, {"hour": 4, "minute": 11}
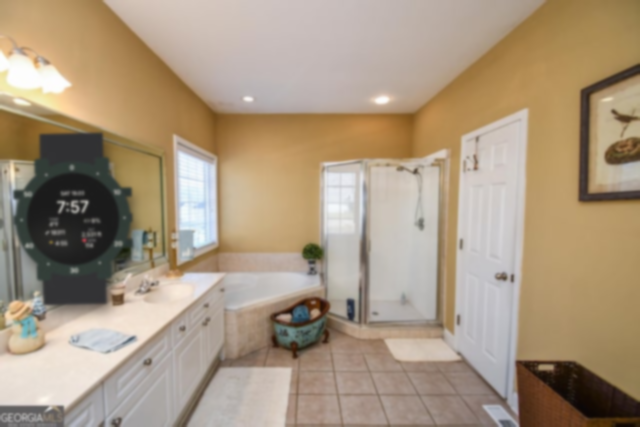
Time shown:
{"hour": 7, "minute": 57}
